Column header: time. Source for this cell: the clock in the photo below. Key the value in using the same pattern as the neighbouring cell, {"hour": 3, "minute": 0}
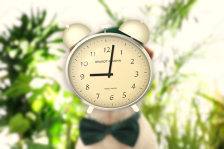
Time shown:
{"hour": 9, "minute": 2}
